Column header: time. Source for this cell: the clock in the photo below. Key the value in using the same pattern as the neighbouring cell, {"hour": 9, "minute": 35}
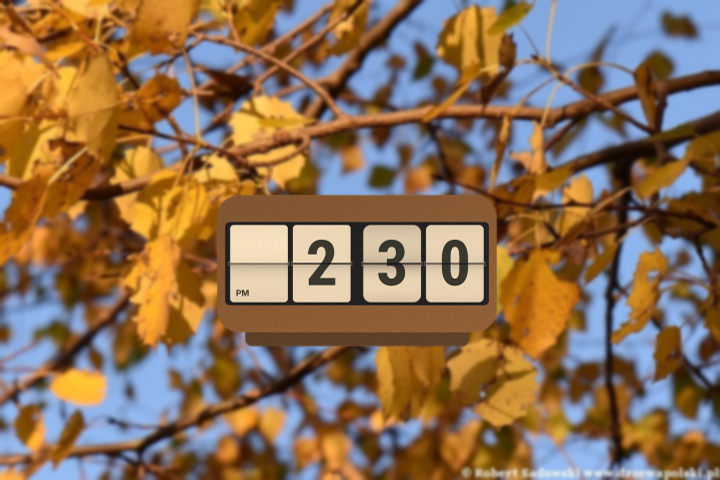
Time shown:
{"hour": 2, "minute": 30}
